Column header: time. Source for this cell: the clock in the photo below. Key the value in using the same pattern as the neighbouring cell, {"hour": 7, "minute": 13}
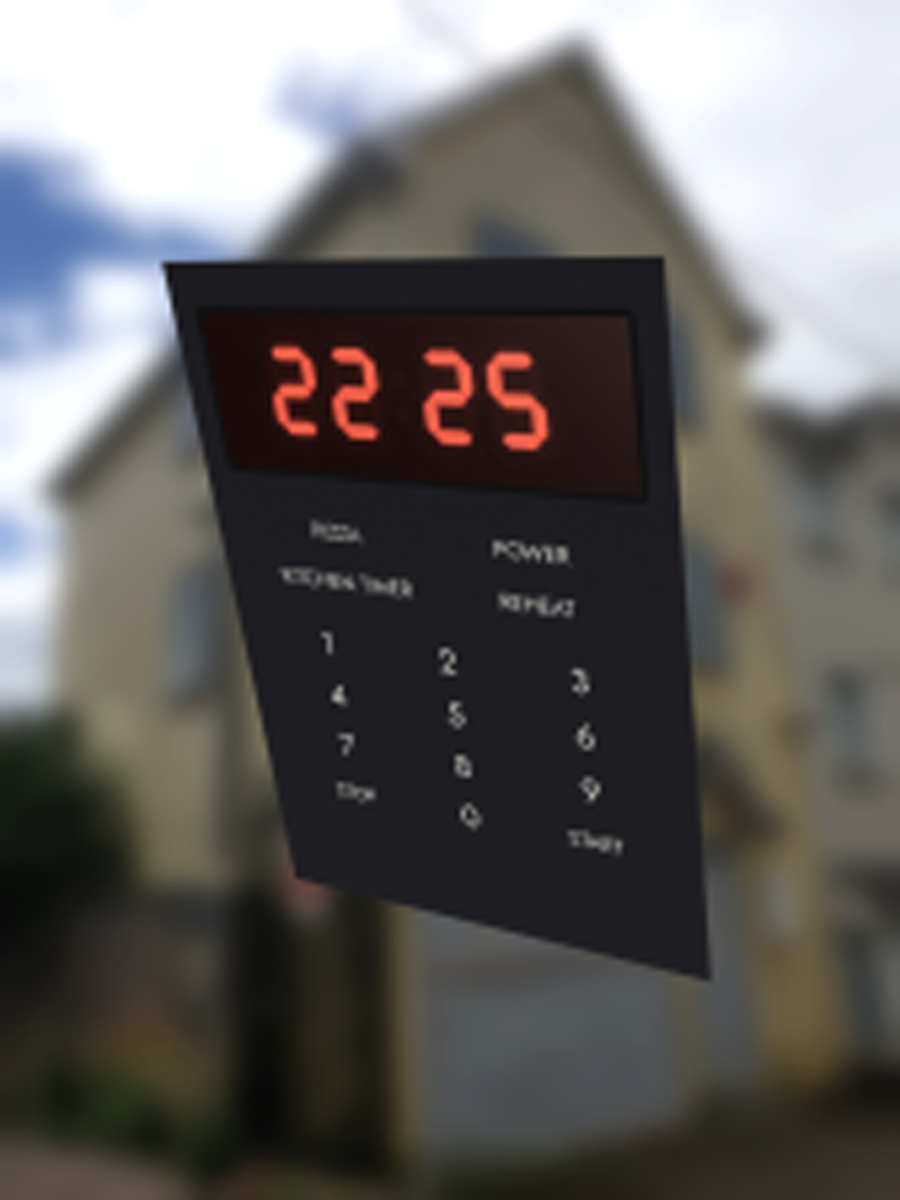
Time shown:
{"hour": 22, "minute": 25}
